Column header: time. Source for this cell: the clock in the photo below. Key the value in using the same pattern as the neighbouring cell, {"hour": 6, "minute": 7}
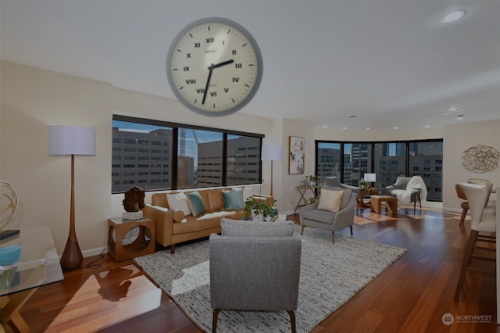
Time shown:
{"hour": 2, "minute": 33}
